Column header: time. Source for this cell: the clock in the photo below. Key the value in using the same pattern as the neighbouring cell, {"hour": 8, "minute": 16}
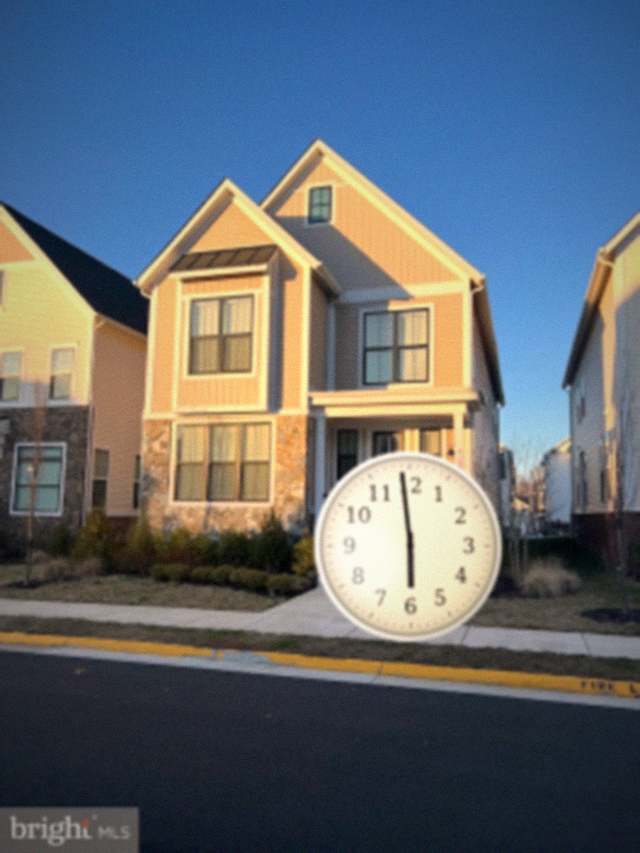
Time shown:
{"hour": 5, "minute": 59}
